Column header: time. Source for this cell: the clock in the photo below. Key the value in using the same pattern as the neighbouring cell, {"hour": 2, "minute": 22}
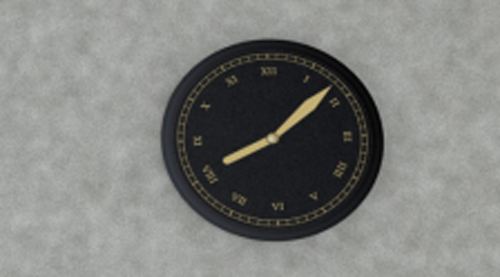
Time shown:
{"hour": 8, "minute": 8}
